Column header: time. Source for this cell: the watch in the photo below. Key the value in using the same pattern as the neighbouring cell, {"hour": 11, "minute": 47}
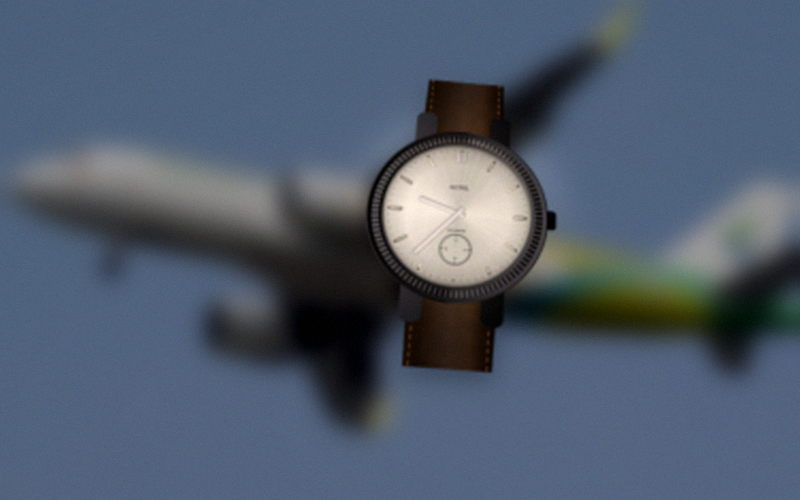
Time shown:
{"hour": 9, "minute": 37}
